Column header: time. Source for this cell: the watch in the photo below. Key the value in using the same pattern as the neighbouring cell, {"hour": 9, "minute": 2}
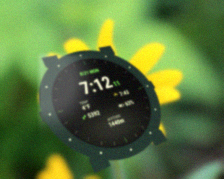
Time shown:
{"hour": 7, "minute": 12}
